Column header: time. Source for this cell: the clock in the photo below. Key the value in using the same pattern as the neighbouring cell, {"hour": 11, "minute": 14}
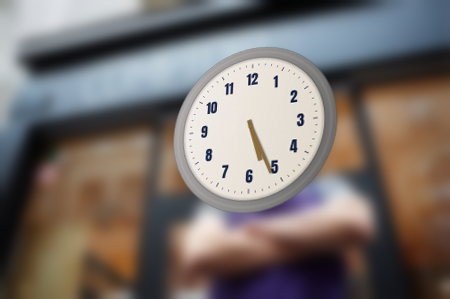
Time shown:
{"hour": 5, "minute": 26}
